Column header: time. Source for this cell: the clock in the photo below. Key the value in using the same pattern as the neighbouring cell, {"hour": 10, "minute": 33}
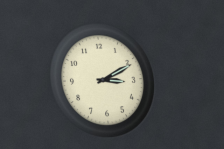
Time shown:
{"hour": 3, "minute": 11}
